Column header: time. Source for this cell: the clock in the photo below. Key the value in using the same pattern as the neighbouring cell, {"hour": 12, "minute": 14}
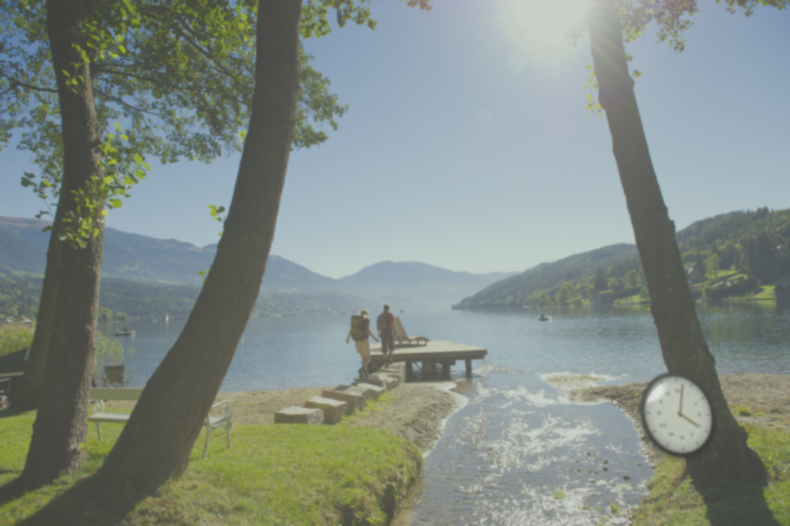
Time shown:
{"hour": 4, "minute": 2}
